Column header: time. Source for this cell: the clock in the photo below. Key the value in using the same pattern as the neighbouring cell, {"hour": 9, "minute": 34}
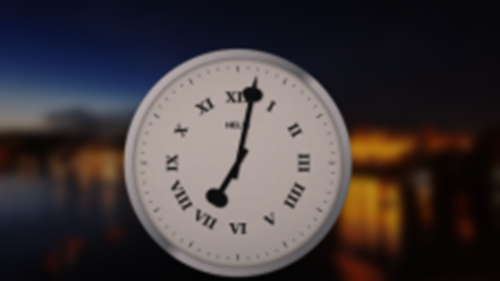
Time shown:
{"hour": 7, "minute": 2}
